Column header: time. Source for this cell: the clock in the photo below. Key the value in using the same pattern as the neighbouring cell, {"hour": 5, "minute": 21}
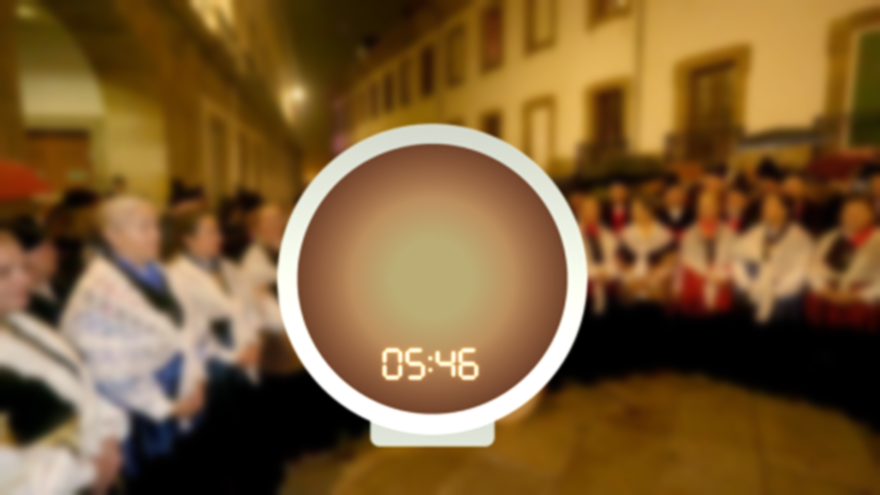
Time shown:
{"hour": 5, "minute": 46}
